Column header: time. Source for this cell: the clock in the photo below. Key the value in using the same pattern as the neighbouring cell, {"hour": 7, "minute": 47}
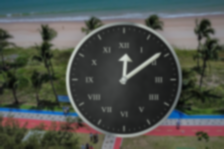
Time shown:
{"hour": 12, "minute": 9}
